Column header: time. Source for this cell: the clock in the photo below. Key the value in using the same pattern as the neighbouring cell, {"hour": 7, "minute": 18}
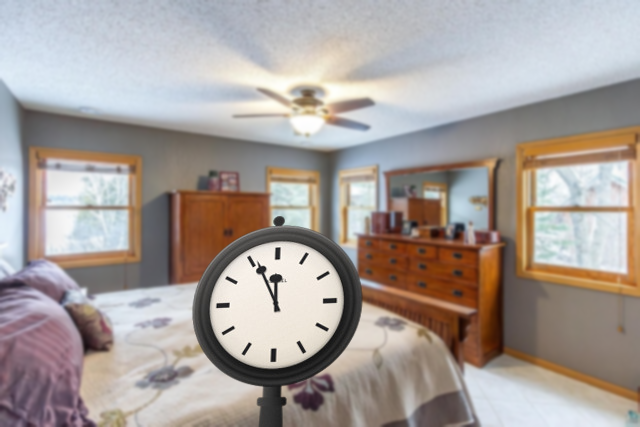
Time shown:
{"hour": 11, "minute": 56}
